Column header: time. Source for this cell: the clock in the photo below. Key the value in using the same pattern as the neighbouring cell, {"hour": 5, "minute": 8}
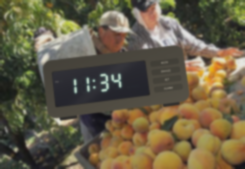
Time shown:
{"hour": 11, "minute": 34}
